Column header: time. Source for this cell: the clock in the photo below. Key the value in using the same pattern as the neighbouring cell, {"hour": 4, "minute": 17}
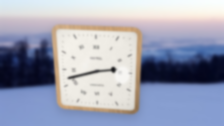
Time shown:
{"hour": 2, "minute": 42}
